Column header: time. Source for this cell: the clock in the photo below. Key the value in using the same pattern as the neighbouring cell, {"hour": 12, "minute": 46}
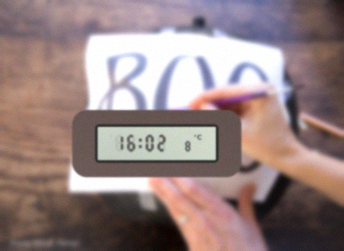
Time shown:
{"hour": 16, "minute": 2}
